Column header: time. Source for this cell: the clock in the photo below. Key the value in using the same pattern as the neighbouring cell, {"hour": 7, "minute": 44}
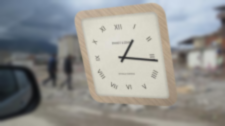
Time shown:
{"hour": 1, "minute": 16}
